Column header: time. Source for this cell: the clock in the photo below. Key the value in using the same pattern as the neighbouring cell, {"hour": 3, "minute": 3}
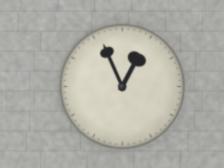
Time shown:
{"hour": 12, "minute": 56}
